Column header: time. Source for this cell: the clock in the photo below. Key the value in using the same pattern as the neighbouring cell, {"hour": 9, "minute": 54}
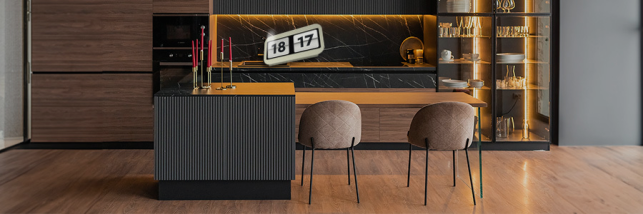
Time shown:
{"hour": 18, "minute": 17}
